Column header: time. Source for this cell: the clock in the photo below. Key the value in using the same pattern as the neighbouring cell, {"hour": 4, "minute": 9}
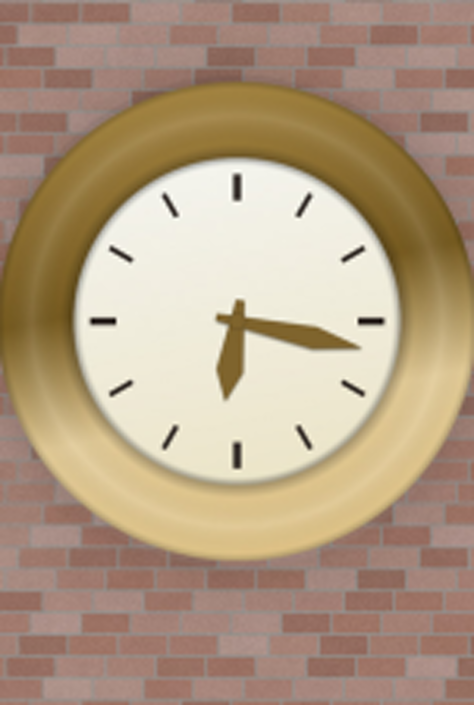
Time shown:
{"hour": 6, "minute": 17}
